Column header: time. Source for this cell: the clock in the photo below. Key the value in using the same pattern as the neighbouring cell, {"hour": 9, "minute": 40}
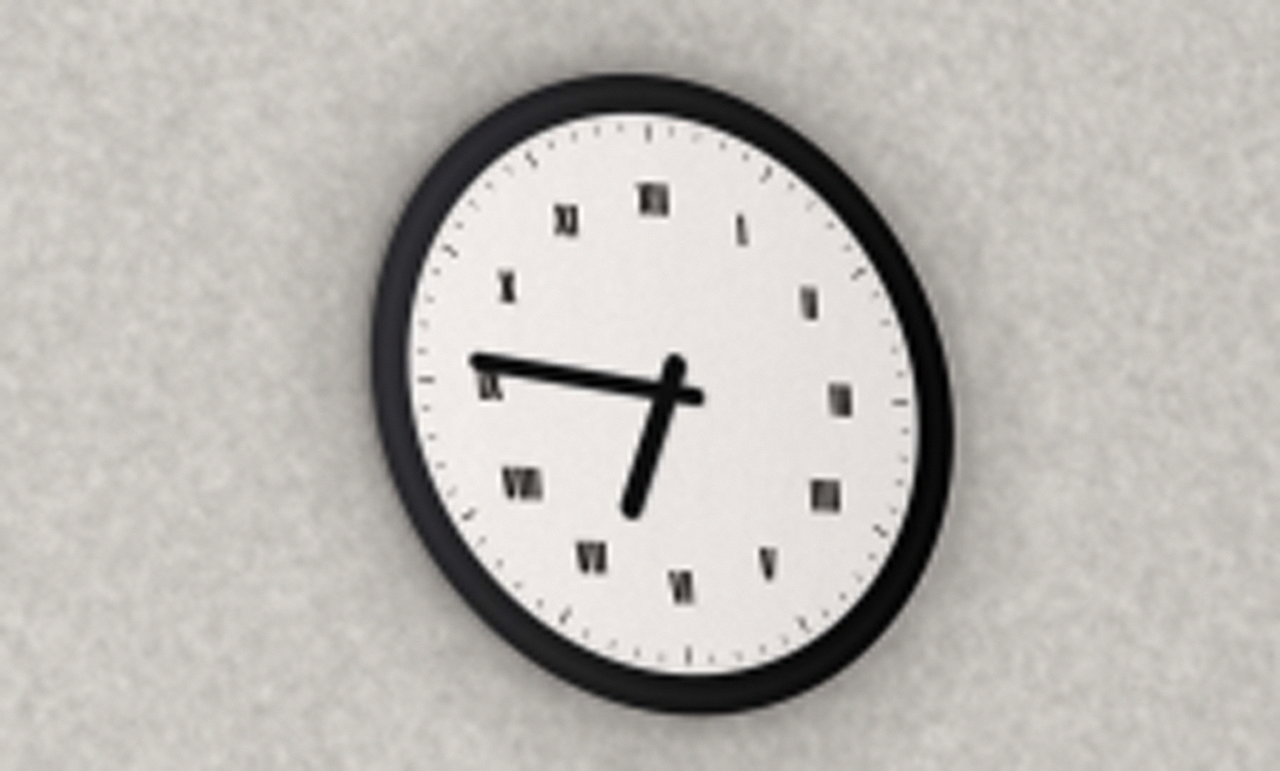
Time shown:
{"hour": 6, "minute": 46}
